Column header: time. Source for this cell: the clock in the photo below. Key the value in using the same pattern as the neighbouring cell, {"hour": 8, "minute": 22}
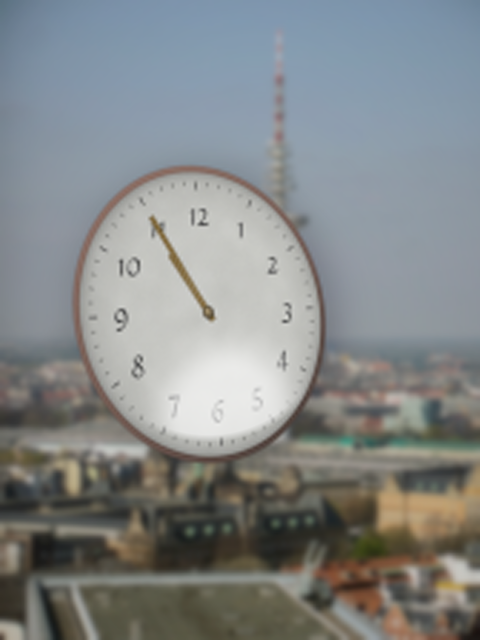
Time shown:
{"hour": 10, "minute": 55}
